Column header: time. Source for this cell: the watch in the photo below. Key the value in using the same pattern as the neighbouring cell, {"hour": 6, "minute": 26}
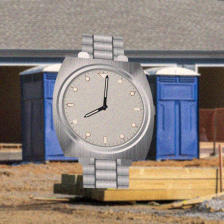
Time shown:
{"hour": 8, "minute": 1}
